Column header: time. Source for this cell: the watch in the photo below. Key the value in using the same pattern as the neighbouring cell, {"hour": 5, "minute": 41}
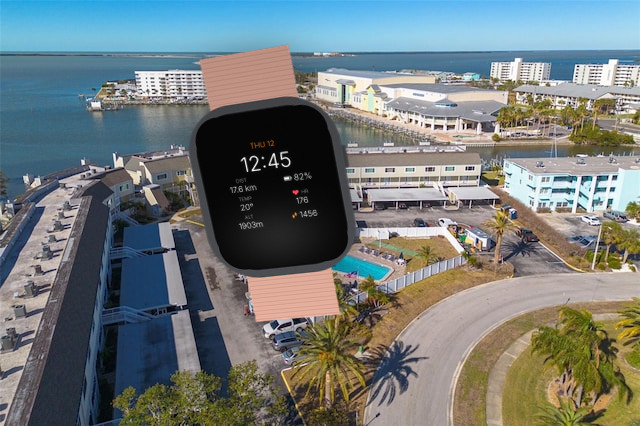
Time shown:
{"hour": 12, "minute": 45}
